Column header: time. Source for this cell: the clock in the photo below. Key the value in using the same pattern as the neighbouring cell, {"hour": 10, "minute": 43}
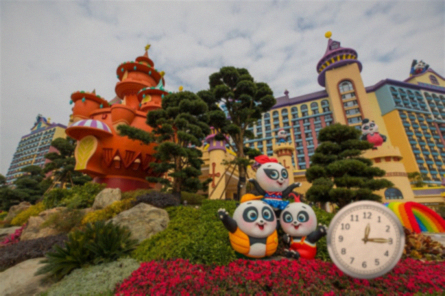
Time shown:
{"hour": 12, "minute": 15}
